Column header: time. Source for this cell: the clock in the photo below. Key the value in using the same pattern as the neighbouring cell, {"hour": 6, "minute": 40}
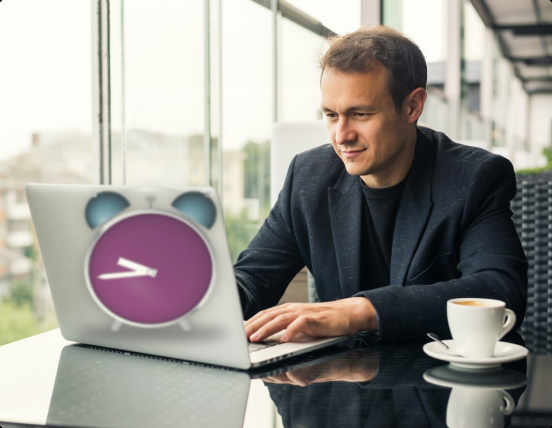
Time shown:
{"hour": 9, "minute": 44}
